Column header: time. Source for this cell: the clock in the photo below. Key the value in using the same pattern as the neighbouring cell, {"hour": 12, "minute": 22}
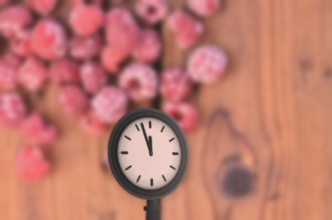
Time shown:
{"hour": 11, "minute": 57}
